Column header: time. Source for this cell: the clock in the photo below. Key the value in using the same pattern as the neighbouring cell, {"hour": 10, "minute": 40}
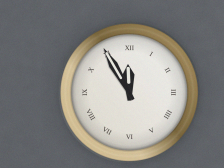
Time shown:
{"hour": 11, "minute": 55}
